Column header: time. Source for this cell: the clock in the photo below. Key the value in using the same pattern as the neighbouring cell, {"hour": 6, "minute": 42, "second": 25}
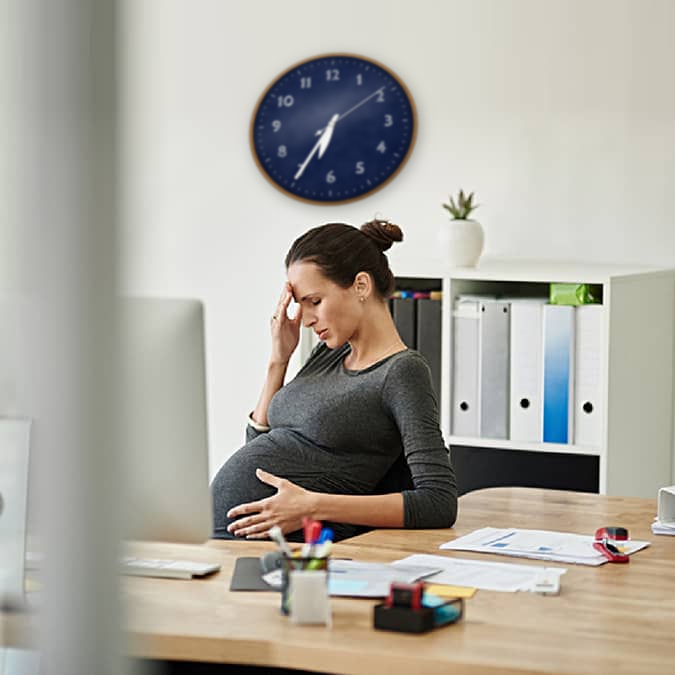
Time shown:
{"hour": 6, "minute": 35, "second": 9}
